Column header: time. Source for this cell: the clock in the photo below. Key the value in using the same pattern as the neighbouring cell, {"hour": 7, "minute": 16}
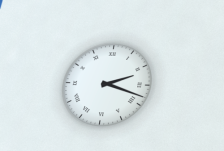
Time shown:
{"hour": 2, "minute": 18}
